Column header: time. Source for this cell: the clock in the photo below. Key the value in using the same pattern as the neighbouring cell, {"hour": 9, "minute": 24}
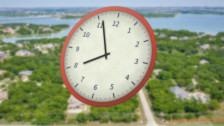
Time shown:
{"hour": 7, "minute": 56}
